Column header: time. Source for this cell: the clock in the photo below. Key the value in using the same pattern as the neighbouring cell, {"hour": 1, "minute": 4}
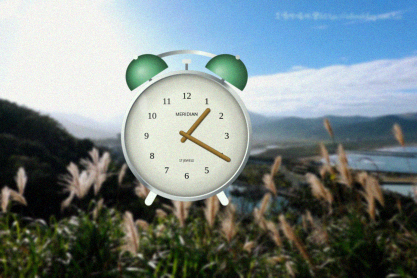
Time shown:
{"hour": 1, "minute": 20}
